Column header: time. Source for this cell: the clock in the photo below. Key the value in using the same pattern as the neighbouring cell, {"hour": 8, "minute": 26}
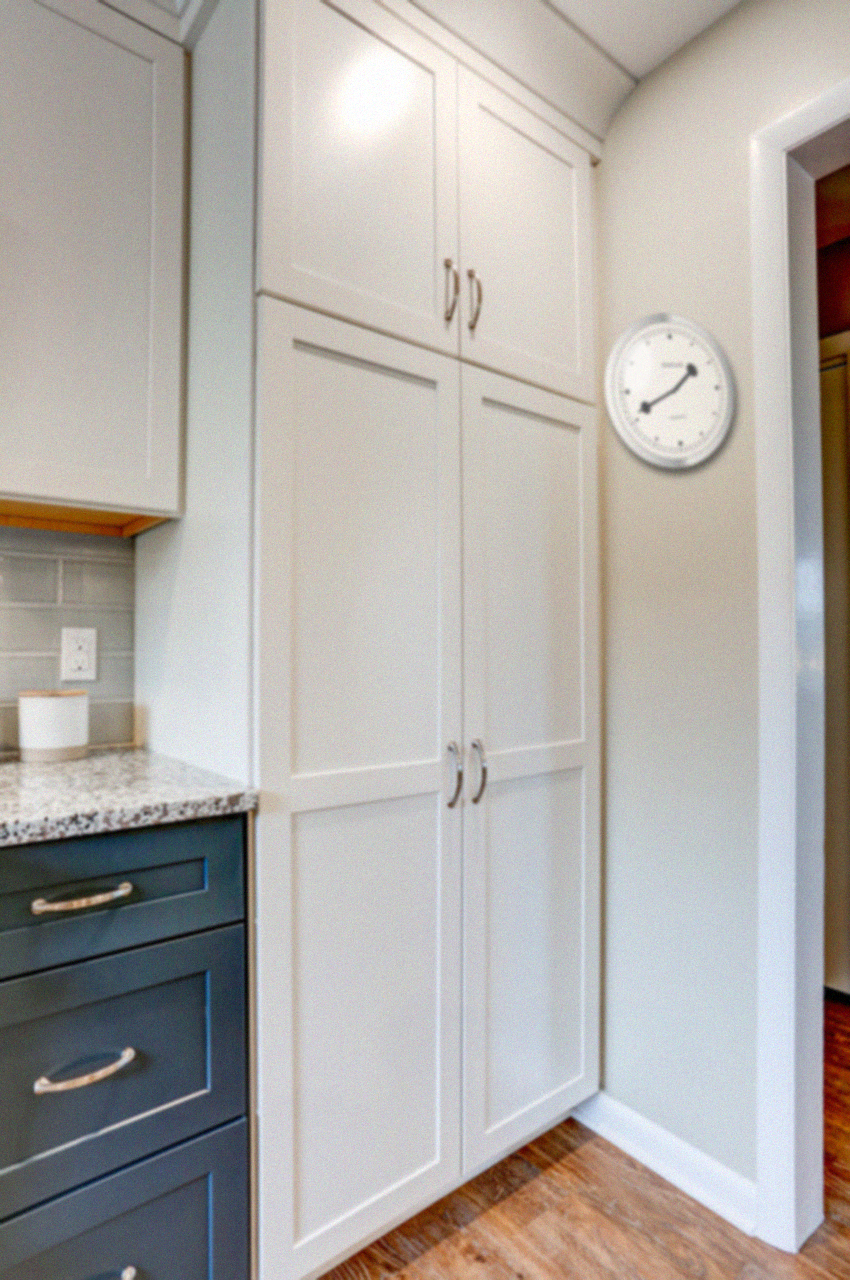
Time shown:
{"hour": 1, "minute": 41}
